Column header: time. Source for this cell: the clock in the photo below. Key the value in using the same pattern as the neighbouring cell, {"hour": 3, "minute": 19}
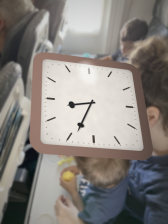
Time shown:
{"hour": 8, "minute": 34}
